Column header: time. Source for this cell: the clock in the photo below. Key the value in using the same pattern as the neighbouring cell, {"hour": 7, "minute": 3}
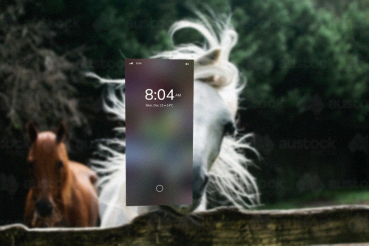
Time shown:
{"hour": 8, "minute": 4}
